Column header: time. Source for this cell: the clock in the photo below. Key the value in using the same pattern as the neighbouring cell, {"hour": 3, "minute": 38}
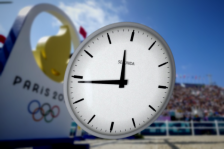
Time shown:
{"hour": 11, "minute": 44}
